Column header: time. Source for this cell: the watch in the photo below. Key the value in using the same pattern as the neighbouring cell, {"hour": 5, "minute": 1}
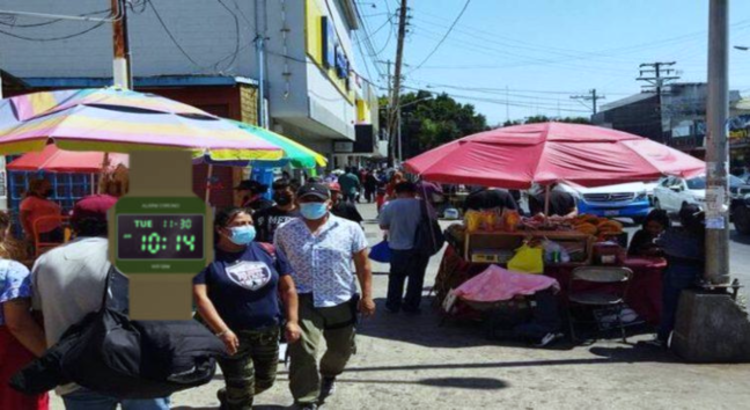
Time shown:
{"hour": 10, "minute": 14}
